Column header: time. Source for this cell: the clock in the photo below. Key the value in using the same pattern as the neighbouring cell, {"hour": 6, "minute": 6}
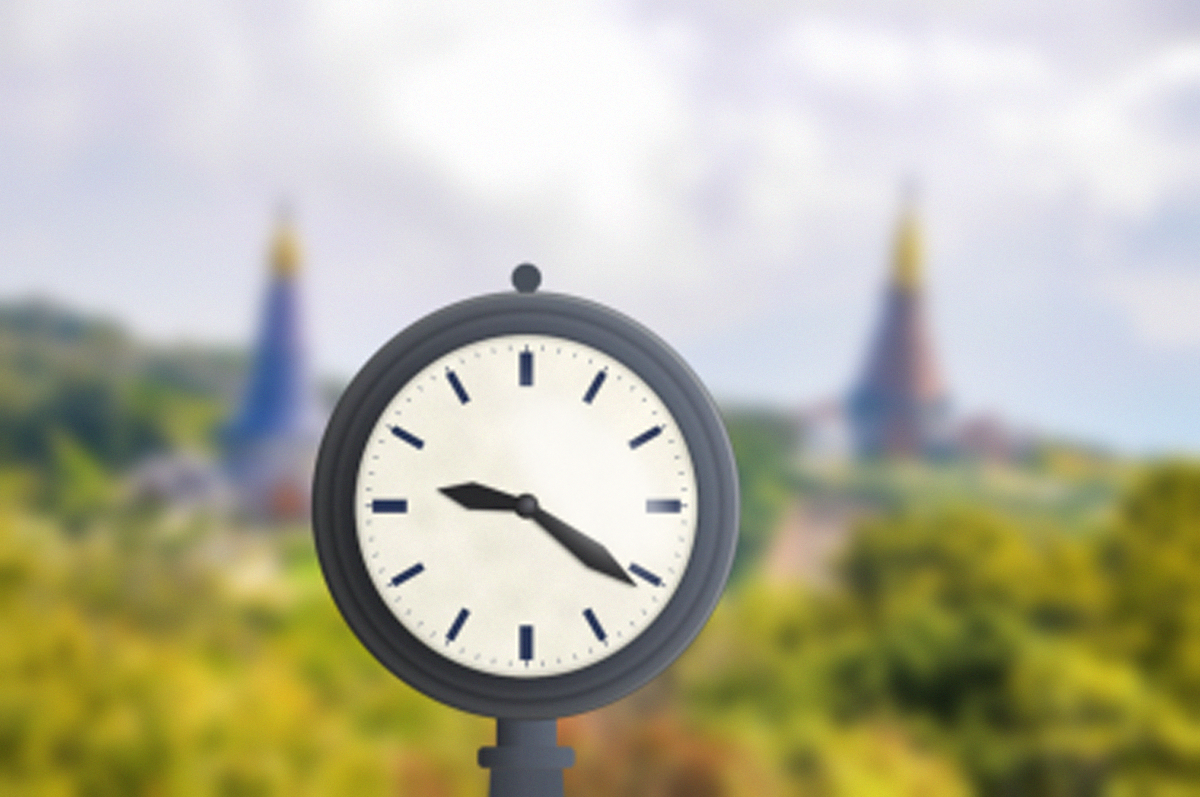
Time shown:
{"hour": 9, "minute": 21}
